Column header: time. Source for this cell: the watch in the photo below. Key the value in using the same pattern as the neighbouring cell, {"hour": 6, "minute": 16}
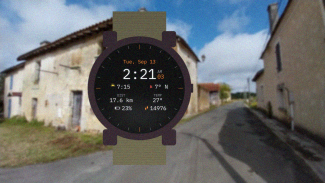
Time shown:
{"hour": 2, "minute": 21}
